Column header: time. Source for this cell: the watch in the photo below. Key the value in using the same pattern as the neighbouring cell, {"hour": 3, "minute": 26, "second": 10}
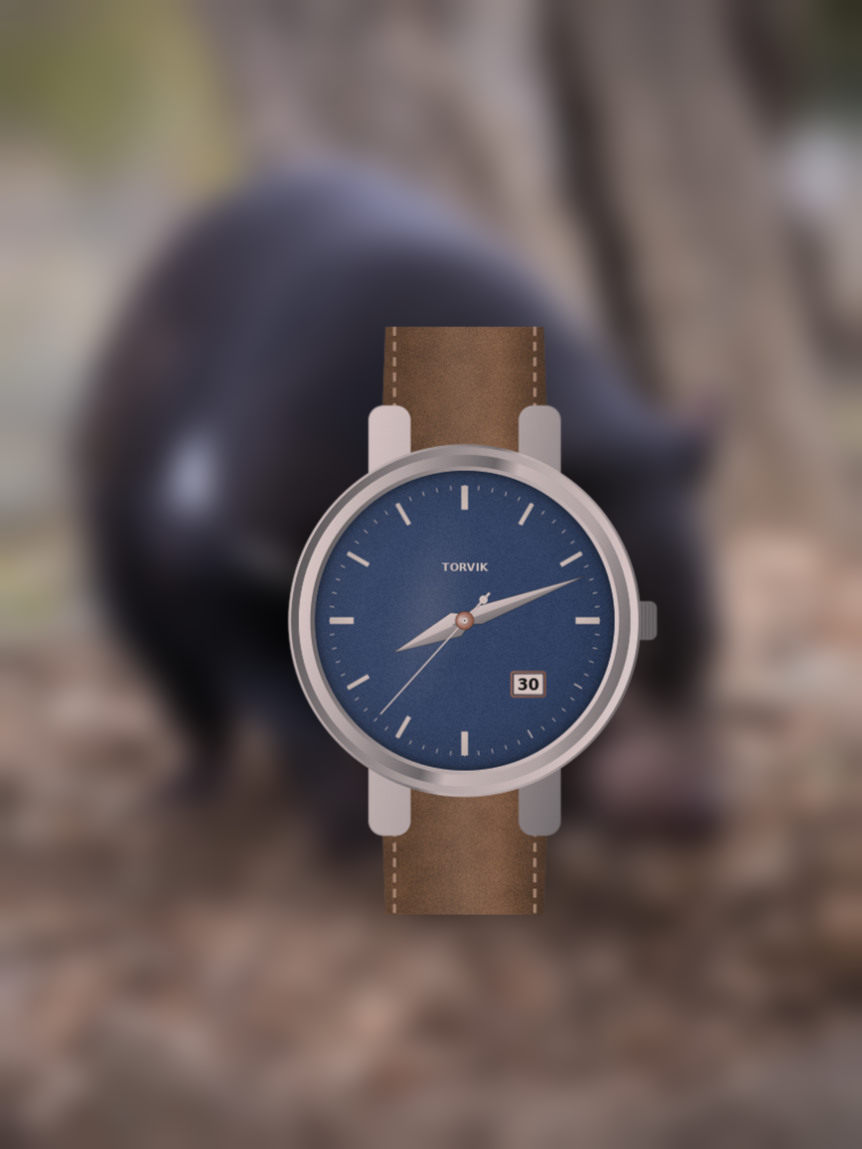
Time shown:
{"hour": 8, "minute": 11, "second": 37}
